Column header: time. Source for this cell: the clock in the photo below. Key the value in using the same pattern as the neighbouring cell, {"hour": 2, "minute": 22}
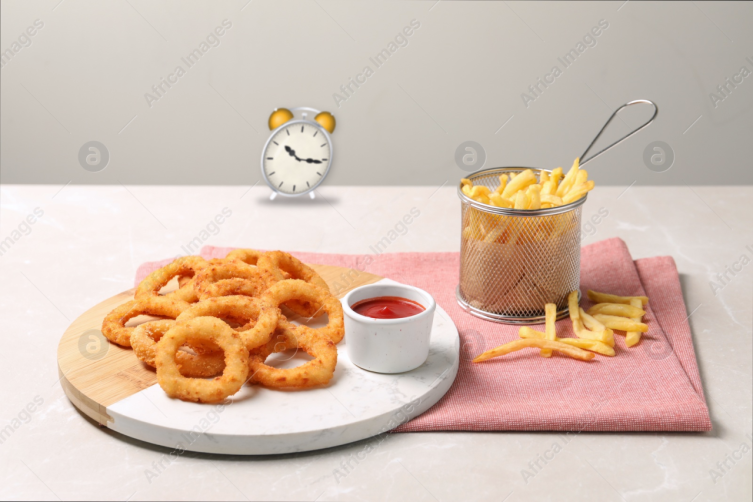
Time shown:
{"hour": 10, "minute": 16}
